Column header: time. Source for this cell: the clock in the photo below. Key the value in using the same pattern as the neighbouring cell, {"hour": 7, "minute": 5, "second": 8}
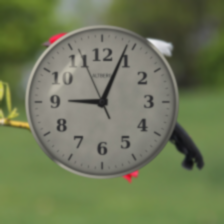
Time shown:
{"hour": 9, "minute": 3, "second": 56}
